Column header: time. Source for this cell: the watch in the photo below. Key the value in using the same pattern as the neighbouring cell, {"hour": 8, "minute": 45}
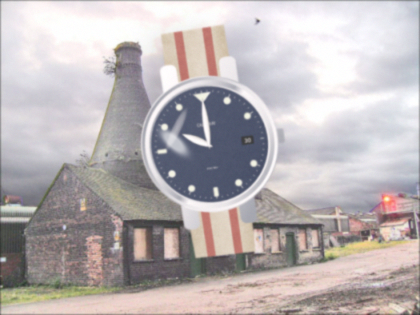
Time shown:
{"hour": 10, "minute": 0}
